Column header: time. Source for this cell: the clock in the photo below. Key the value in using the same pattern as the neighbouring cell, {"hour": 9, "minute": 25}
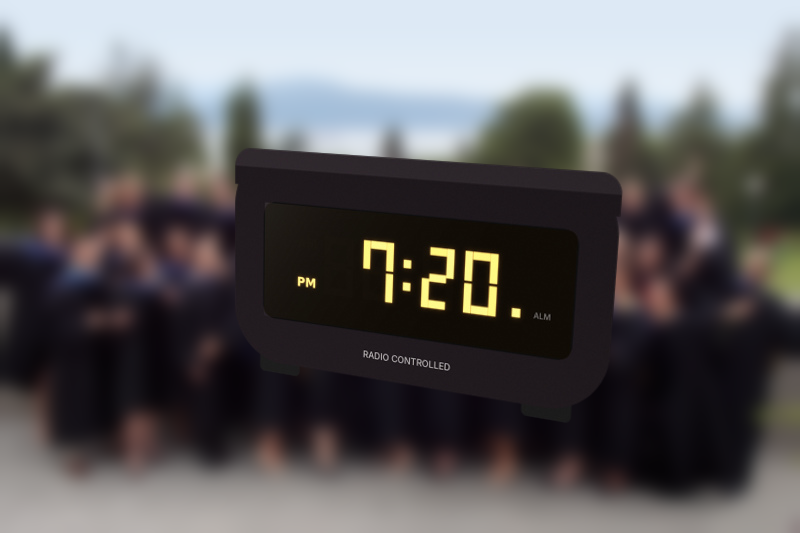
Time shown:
{"hour": 7, "minute": 20}
